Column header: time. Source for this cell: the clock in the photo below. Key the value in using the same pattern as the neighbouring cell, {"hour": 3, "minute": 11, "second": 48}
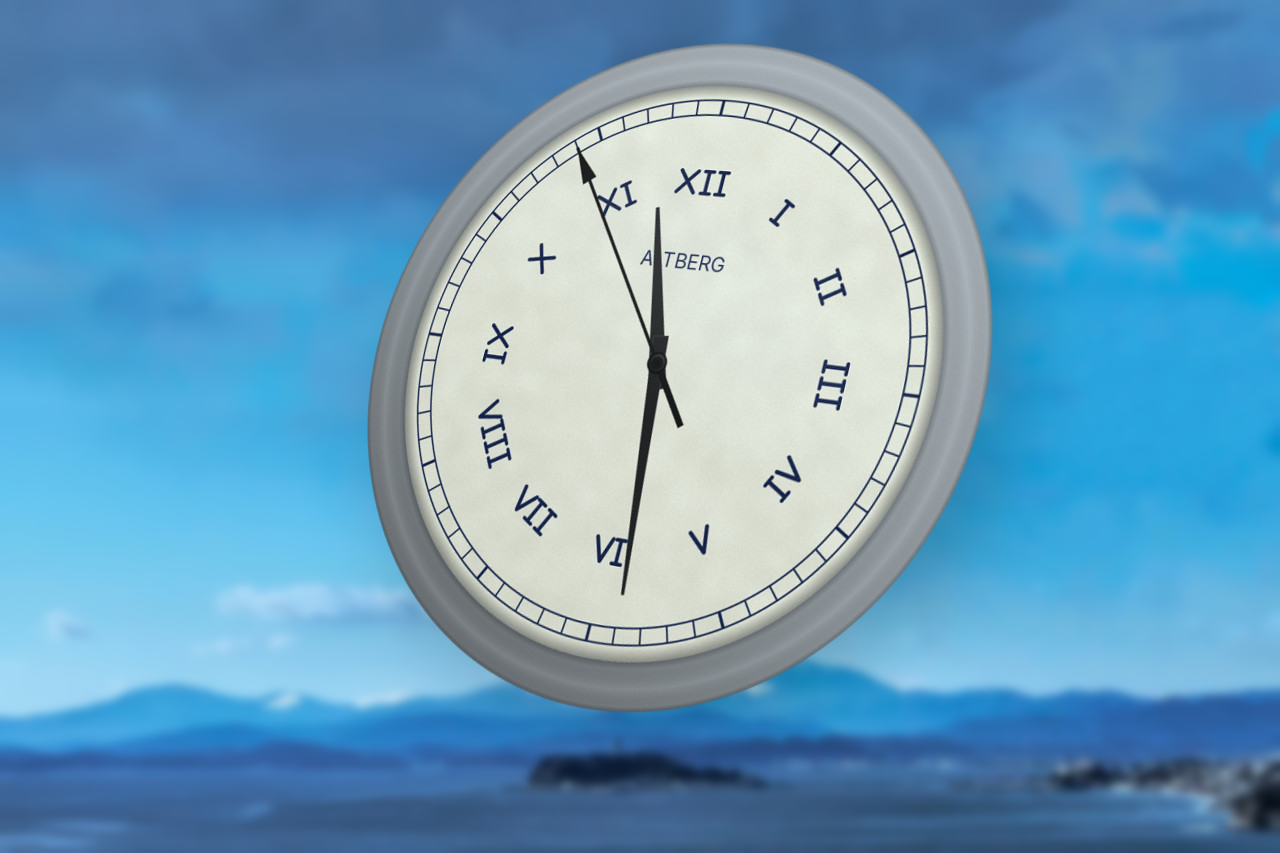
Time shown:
{"hour": 11, "minute": 28, "second": 54}
